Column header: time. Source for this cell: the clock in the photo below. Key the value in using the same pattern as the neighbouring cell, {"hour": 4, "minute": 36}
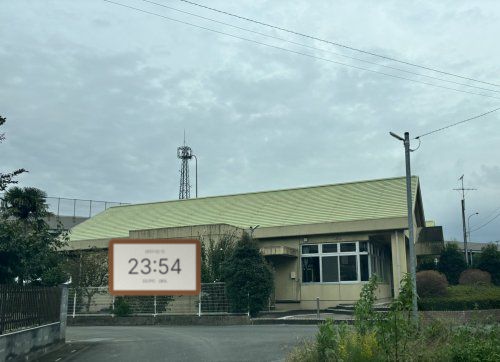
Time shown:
{"hour": 23, "minute": 54}
